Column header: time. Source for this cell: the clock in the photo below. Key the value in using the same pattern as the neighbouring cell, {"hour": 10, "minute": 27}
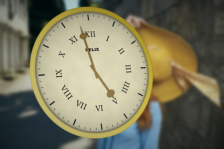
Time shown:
{"hour": 4, "minute": 58}
